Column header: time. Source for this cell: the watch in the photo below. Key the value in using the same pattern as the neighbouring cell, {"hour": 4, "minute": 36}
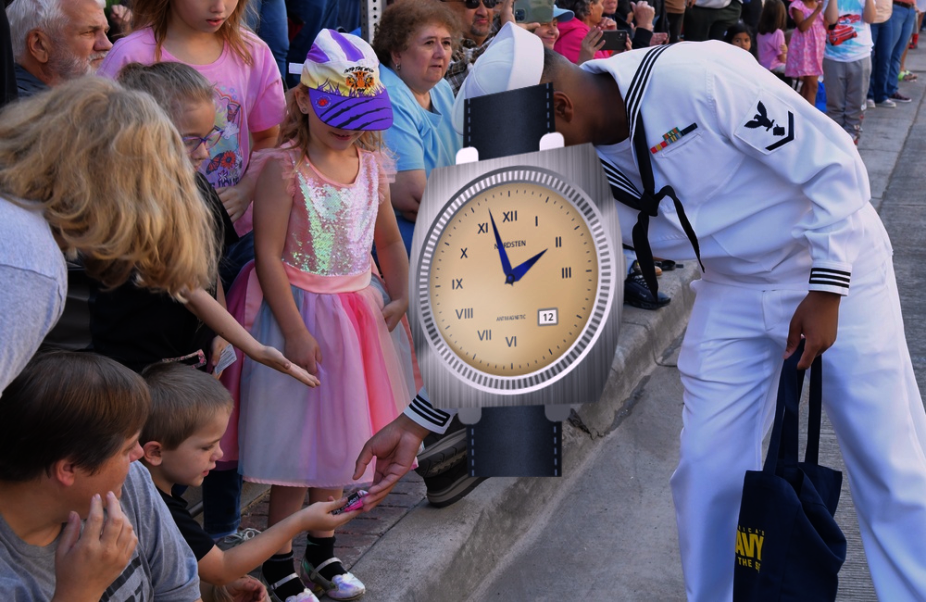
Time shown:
{"hour": 1, "minute": 57}
